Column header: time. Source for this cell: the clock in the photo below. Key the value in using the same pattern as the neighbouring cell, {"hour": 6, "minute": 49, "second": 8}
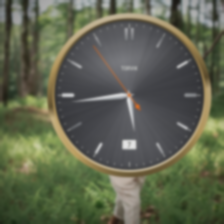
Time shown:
{"hour": 5, "minute": 43, "second": 54}
